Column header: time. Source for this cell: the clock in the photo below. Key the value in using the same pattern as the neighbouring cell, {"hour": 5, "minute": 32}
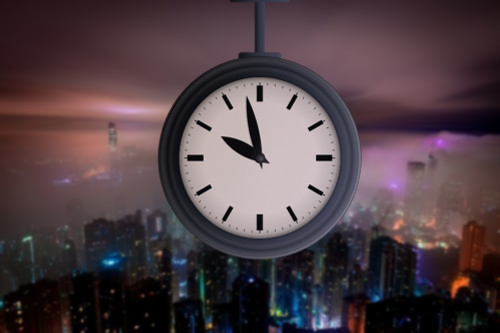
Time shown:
{"hour": 9, "minute": 58}
